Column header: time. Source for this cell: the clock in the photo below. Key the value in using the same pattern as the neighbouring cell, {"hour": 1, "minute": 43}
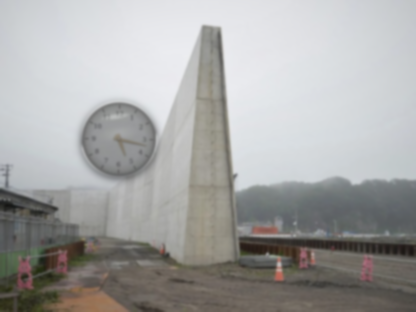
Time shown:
{"hour": 5, "minute": 17}
